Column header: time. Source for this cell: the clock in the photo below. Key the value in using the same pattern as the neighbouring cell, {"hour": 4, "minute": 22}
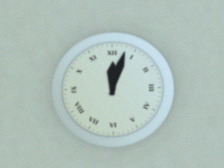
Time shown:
{"hour": 12, "minute": 3}
